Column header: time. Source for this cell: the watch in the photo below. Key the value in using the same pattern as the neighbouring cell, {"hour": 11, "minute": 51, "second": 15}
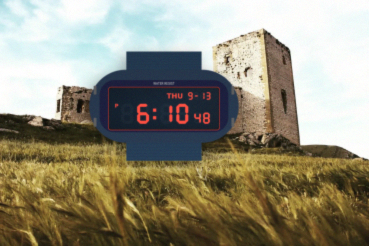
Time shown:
{"hour": 6, "minute": 10, "second": 48}
